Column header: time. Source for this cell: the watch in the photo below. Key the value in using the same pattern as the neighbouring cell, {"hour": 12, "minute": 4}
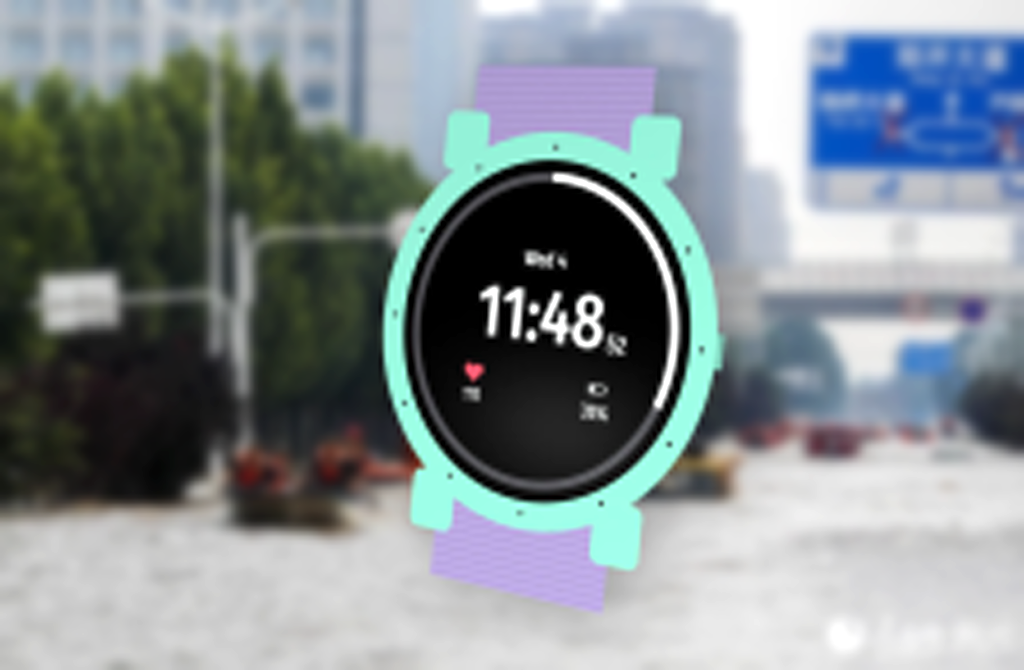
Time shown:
{"hour": 11, "minute": 48}
